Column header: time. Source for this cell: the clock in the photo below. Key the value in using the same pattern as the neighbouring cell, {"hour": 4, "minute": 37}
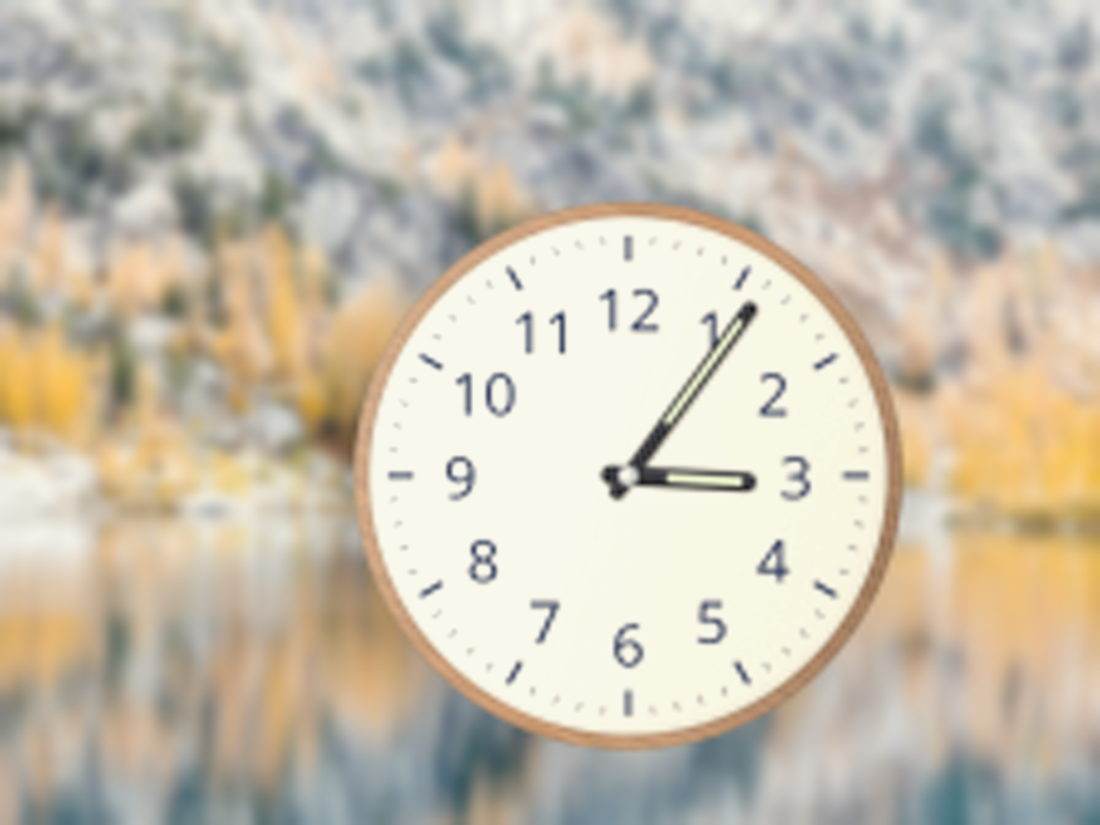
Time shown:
{"hour": 3, "minute": 6}
